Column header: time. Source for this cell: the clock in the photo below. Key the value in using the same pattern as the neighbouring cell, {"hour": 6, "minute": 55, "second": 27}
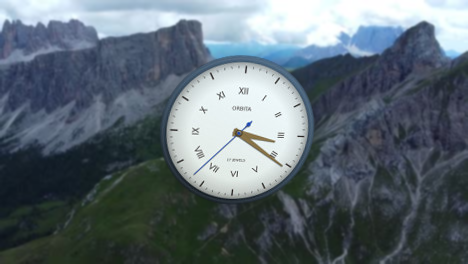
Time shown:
{"hour": 3, "minute": 20, "second": 37}
